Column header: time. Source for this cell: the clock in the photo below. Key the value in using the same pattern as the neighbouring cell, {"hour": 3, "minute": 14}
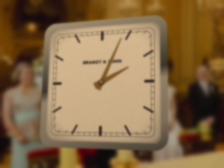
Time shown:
{"hour": 2, "minute": 4}
